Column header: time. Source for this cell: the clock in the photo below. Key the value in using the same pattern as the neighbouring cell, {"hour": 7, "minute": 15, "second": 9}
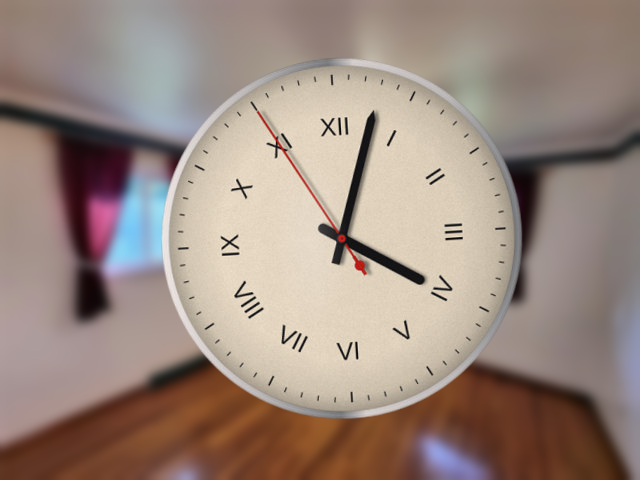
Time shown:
{"hour": 4, "minute": 2, "second": 55}
